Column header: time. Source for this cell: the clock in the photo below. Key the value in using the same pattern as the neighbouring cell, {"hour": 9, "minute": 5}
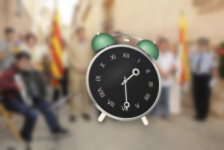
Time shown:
{"hour": 1, "minute": 29}
